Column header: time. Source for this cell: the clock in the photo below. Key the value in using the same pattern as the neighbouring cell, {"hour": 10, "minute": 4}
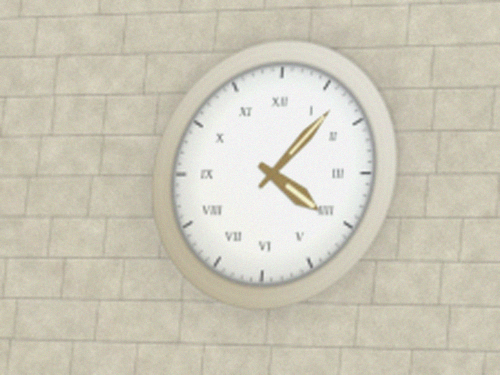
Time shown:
{"hour": 4, "minute": 7}
